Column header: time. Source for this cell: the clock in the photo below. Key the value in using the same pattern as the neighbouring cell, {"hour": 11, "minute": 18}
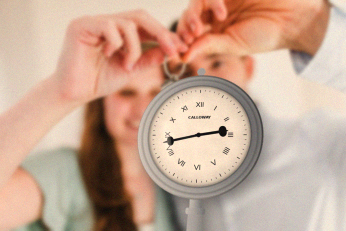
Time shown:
{"hour": 2, "minute": 43}
